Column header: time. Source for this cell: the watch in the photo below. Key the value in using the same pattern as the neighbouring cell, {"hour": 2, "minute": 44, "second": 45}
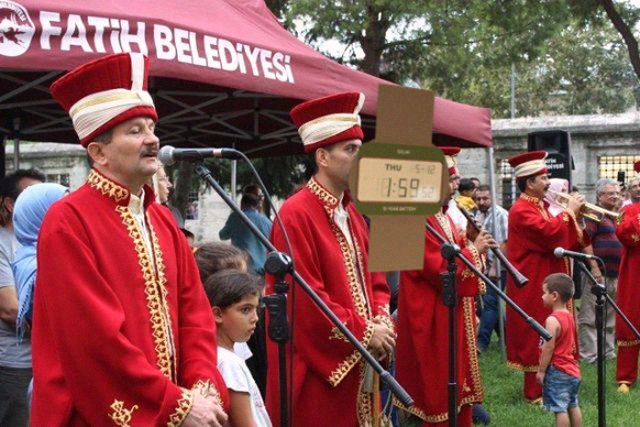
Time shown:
{"hour": 1, "minute": 59, "second": 52}
